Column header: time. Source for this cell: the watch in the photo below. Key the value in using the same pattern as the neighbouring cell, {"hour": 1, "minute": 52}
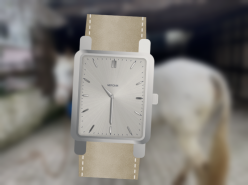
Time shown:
{"hour": 10, "minute": 30}
